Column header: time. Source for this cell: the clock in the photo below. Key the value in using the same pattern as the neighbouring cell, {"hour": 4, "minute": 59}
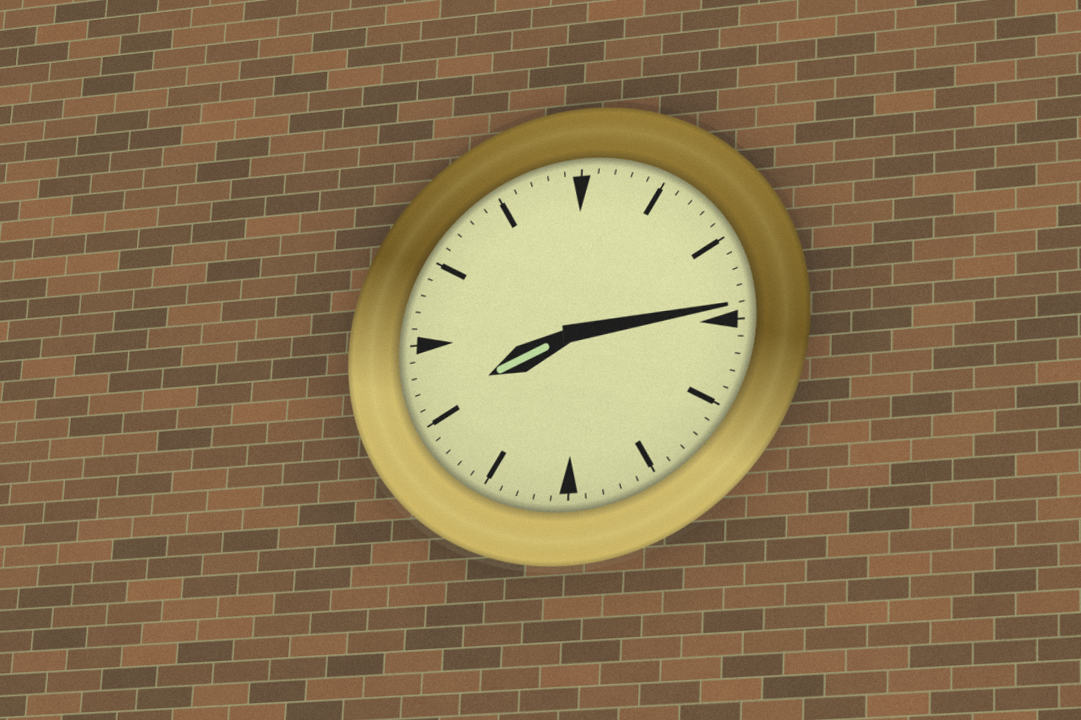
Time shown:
{"hour": 8, "minute": 14}
